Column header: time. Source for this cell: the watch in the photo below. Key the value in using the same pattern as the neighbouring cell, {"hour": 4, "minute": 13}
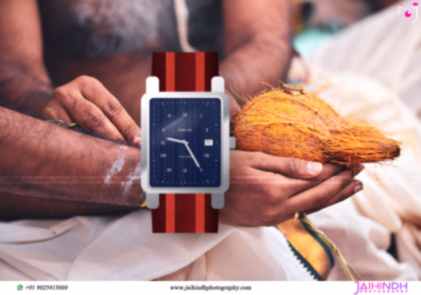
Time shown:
{"hour": 9, "minute": 25}
